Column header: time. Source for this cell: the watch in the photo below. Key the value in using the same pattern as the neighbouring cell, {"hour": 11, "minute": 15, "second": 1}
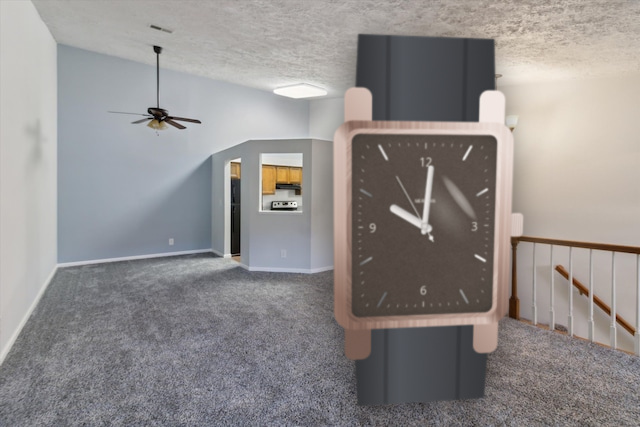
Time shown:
{"hour": 10, "minute": 0, "second": 55}
